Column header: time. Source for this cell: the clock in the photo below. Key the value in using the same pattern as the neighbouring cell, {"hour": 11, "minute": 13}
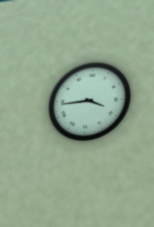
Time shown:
{"hour": 3, "minute": 44}
